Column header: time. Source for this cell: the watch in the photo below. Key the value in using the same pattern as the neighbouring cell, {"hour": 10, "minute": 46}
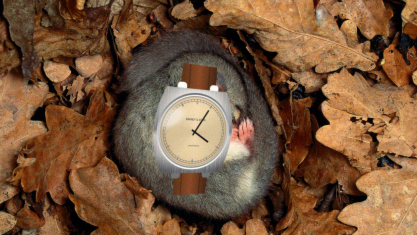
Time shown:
{"hour": 4, "minute": 5}
